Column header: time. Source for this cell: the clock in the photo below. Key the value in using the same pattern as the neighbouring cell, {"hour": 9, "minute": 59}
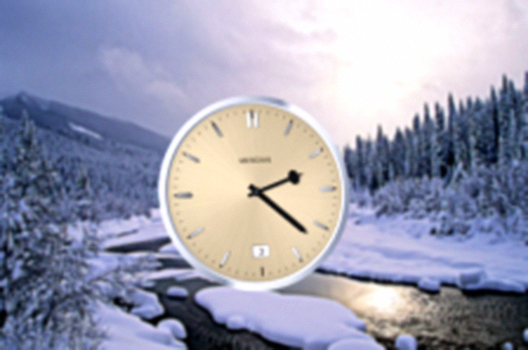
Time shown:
{"hour": 2, "minute": 22}
